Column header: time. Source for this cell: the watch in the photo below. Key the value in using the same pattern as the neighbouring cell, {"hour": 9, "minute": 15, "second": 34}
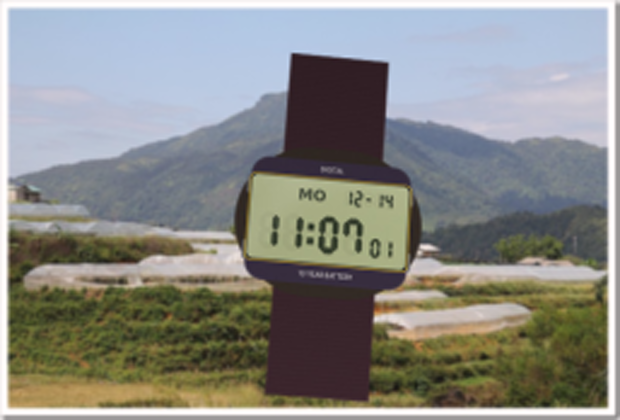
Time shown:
{"hour": 11, "minute": 7, "second": 1}
